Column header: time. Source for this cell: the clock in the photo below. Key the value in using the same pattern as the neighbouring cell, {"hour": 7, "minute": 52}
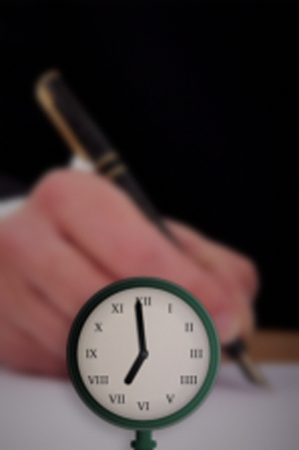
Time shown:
{"hour": 6, "minute": 59}
